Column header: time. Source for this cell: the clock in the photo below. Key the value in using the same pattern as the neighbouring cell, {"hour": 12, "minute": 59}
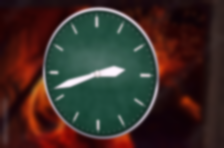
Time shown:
{"hour": 2, "minute": 42}
